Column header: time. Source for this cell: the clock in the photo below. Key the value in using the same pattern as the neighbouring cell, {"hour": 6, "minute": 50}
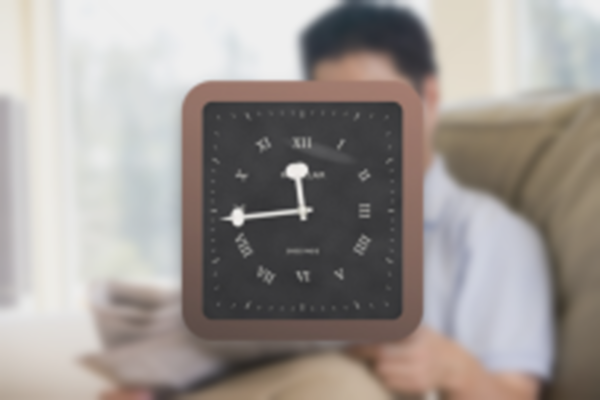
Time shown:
{"hour": 11, "minute": 44}
